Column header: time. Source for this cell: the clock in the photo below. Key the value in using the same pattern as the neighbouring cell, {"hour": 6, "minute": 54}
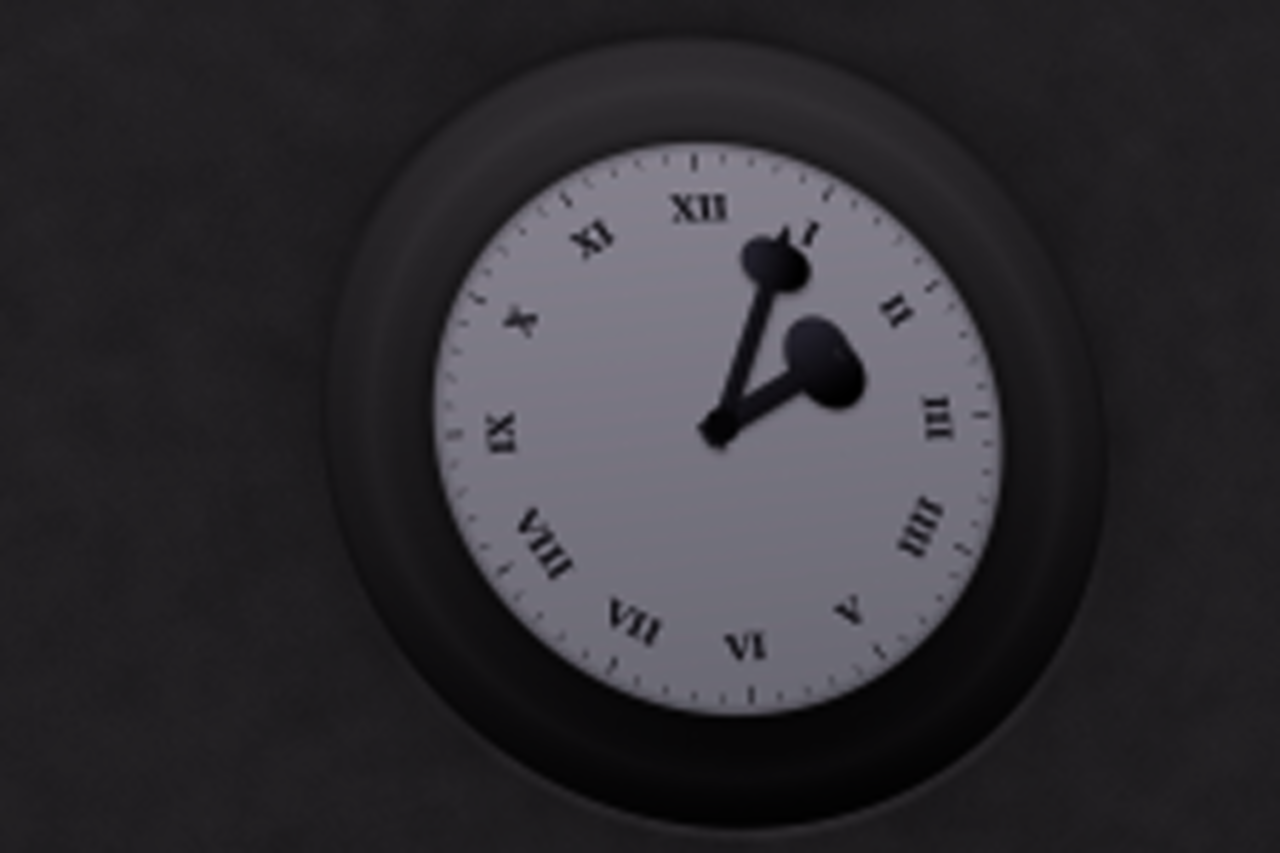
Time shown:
{"hour": 2, "minute": 4}
